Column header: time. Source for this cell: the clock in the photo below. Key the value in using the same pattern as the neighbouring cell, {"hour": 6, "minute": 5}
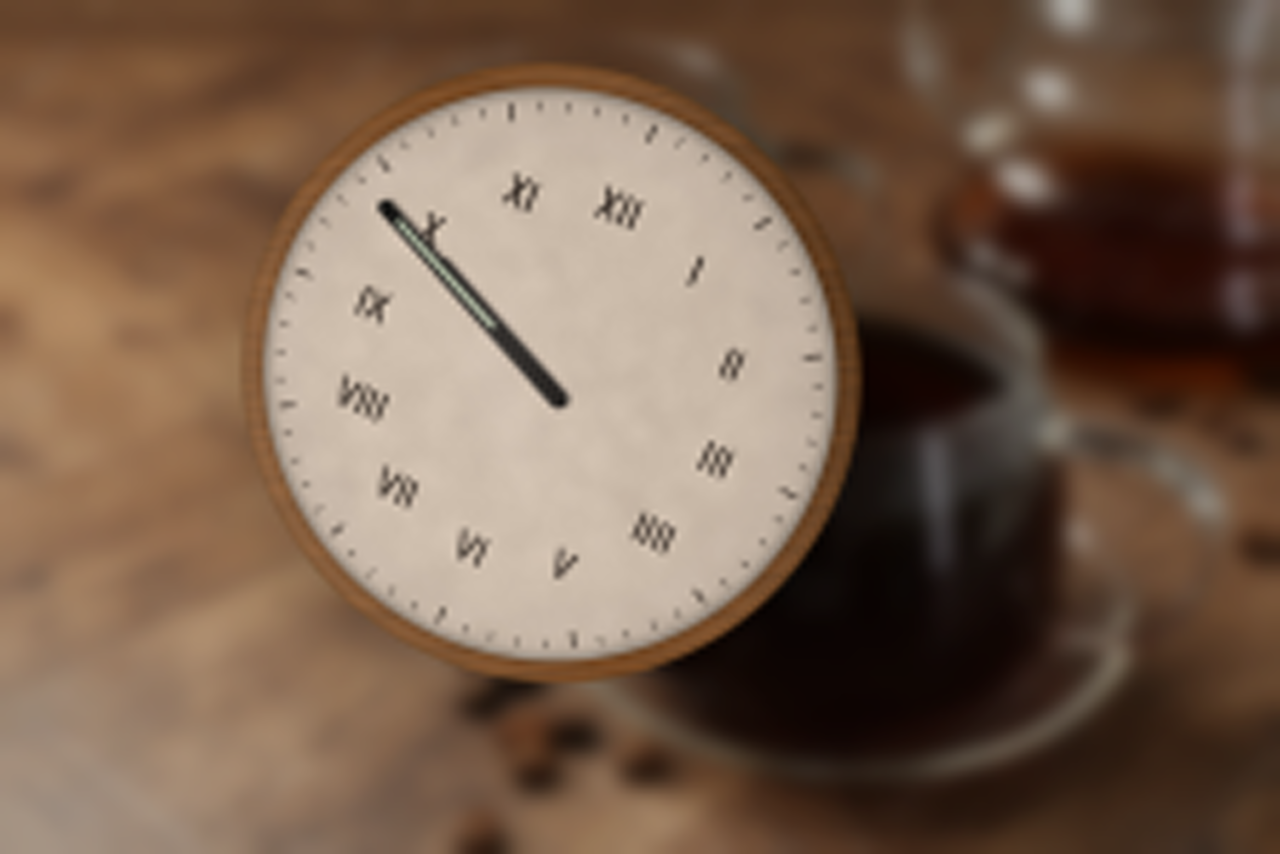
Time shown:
{"hour": 9, "minute": 49}
